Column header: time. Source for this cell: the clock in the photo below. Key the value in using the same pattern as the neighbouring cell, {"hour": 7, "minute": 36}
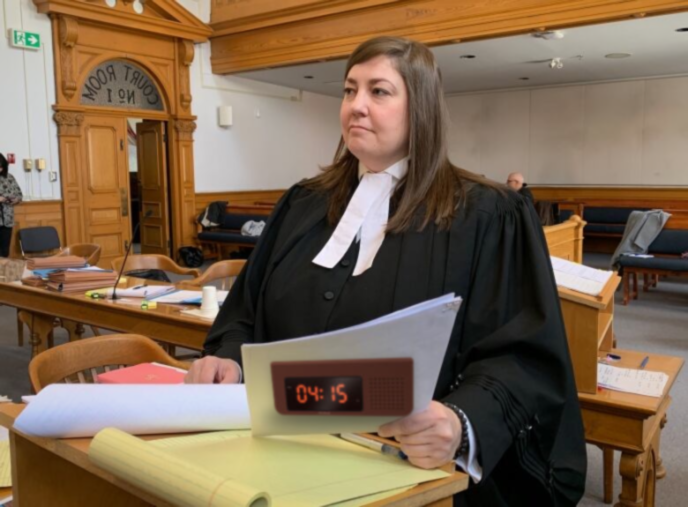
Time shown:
{"hour": 4, "minute": 15}
